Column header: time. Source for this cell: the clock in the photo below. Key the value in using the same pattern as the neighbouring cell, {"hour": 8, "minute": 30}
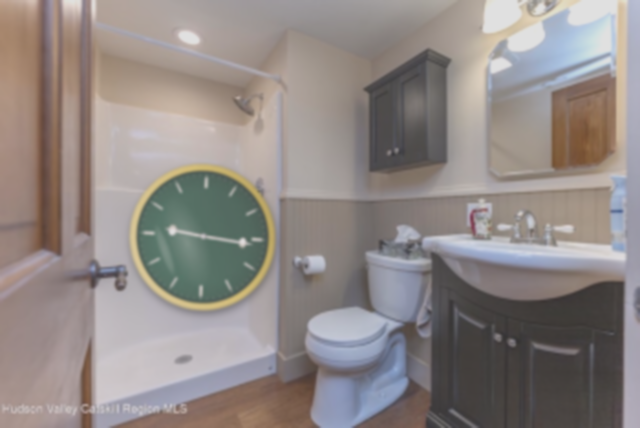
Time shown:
{"hour": 9, "minute": 16}
